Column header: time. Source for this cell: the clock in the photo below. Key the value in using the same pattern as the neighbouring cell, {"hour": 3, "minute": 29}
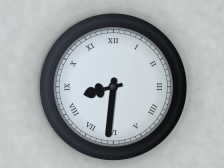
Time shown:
{"hour": 8, "minute": 31}
